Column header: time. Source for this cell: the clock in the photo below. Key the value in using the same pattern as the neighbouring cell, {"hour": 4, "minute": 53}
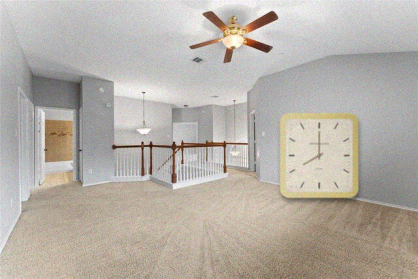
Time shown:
{"hour": 8, "minute": 0}
